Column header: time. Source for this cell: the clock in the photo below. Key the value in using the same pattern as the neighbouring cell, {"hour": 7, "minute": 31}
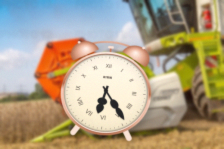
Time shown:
{"hour": 6, "minute": 24}
